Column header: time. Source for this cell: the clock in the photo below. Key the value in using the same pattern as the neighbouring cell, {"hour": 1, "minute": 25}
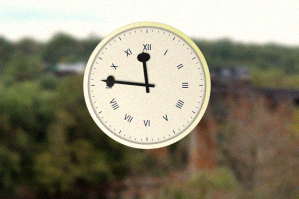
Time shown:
{"hour": 11, "minute": 46}
